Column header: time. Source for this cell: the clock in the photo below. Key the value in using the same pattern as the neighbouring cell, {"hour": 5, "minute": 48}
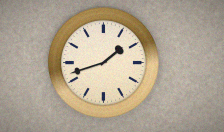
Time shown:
{"hour": 1, "minute": 42}
